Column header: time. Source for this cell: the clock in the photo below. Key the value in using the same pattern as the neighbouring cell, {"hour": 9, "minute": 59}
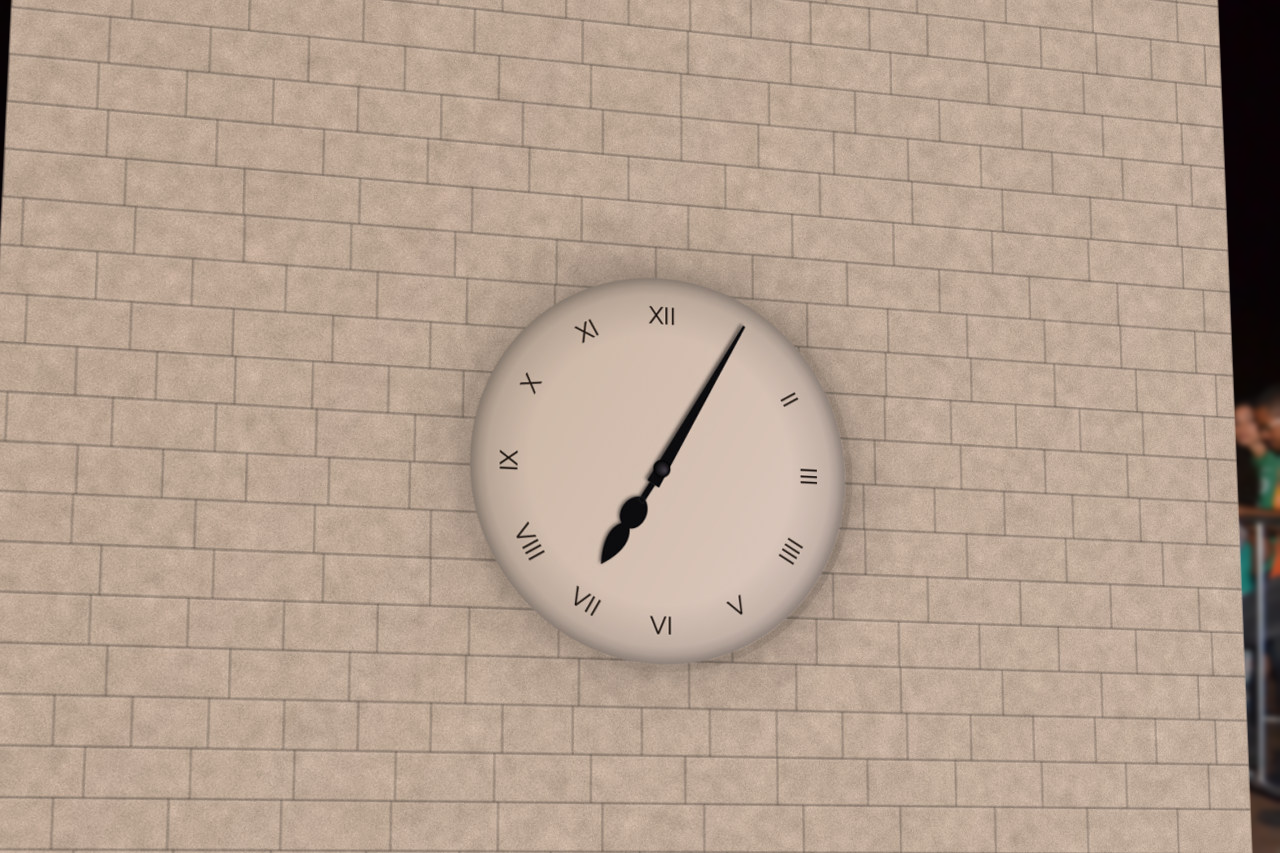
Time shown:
{"hour": 7, "minute": 5}
